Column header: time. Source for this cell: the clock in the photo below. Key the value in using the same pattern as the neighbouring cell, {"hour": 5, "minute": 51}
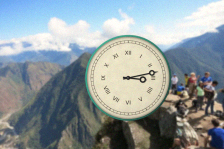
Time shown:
{"hour": 3, "minute": 13}
